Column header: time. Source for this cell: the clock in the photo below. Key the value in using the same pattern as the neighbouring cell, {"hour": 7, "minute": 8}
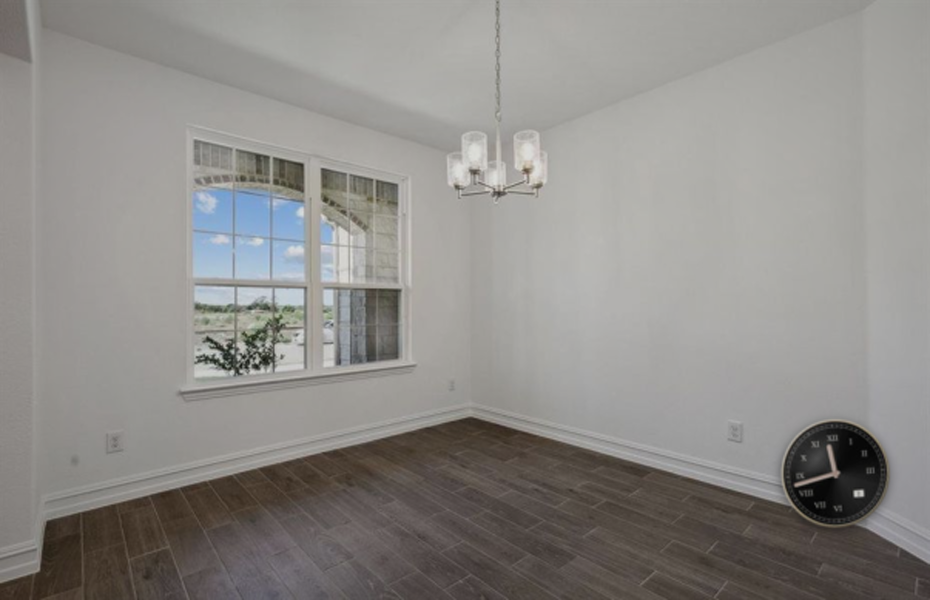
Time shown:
{"hour": 11, "minute": 43}
